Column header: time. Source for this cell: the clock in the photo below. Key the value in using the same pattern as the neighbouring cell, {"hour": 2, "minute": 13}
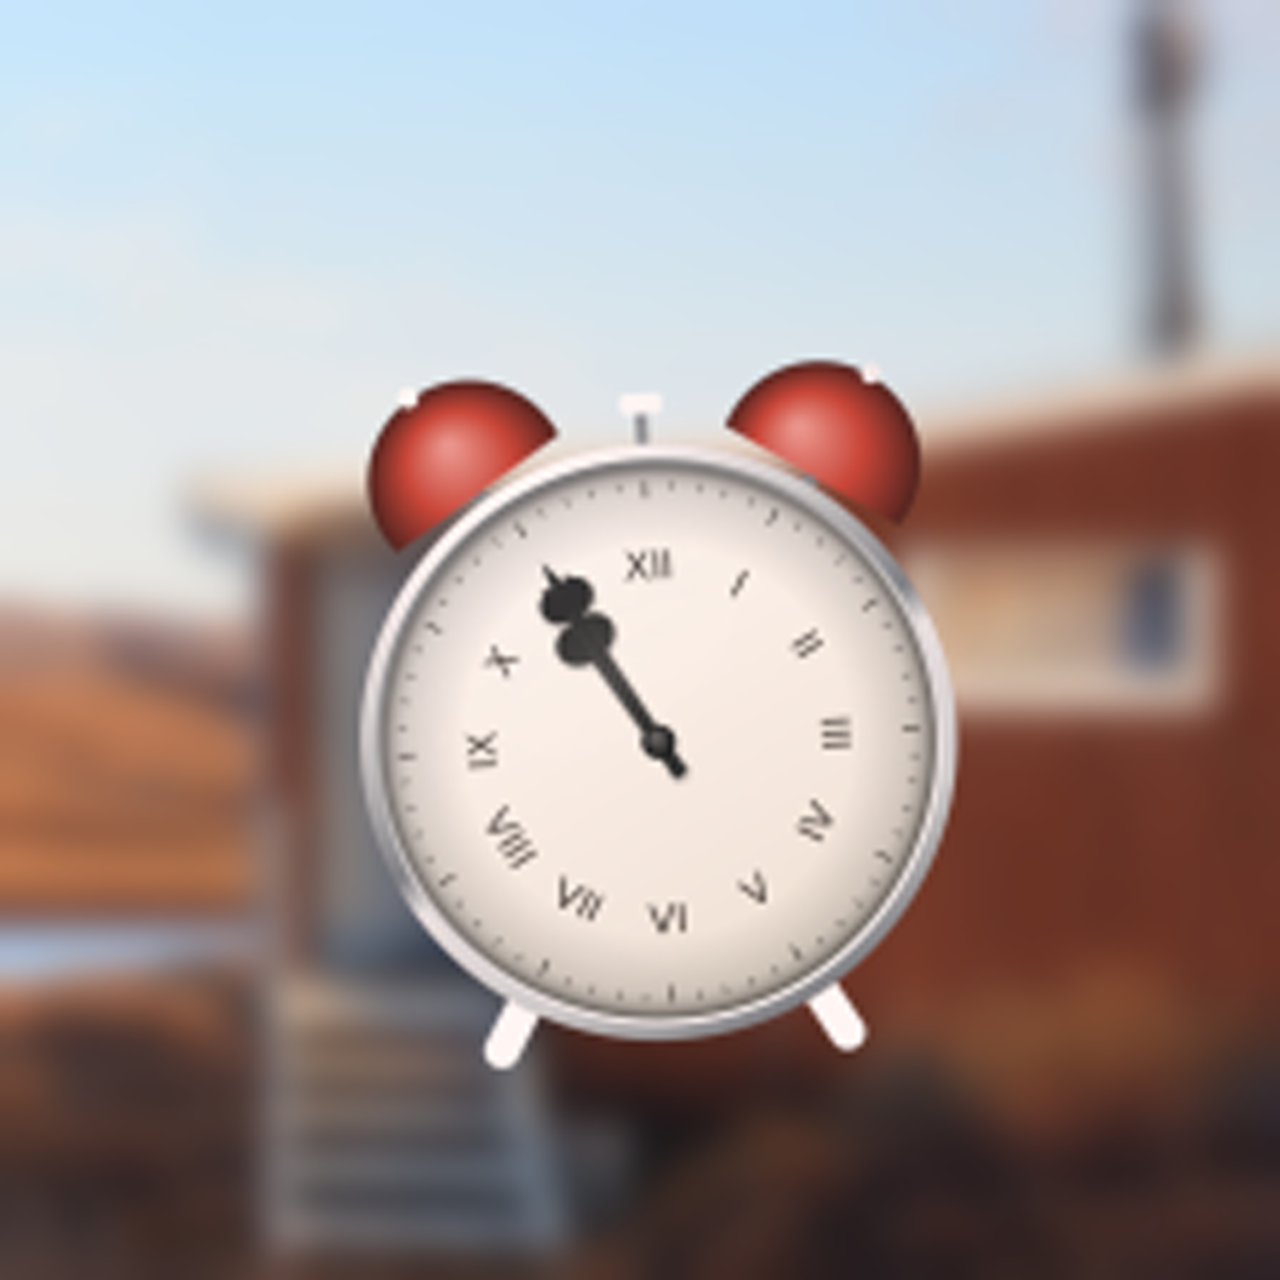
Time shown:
{"hour": 10, "minute": 55}
